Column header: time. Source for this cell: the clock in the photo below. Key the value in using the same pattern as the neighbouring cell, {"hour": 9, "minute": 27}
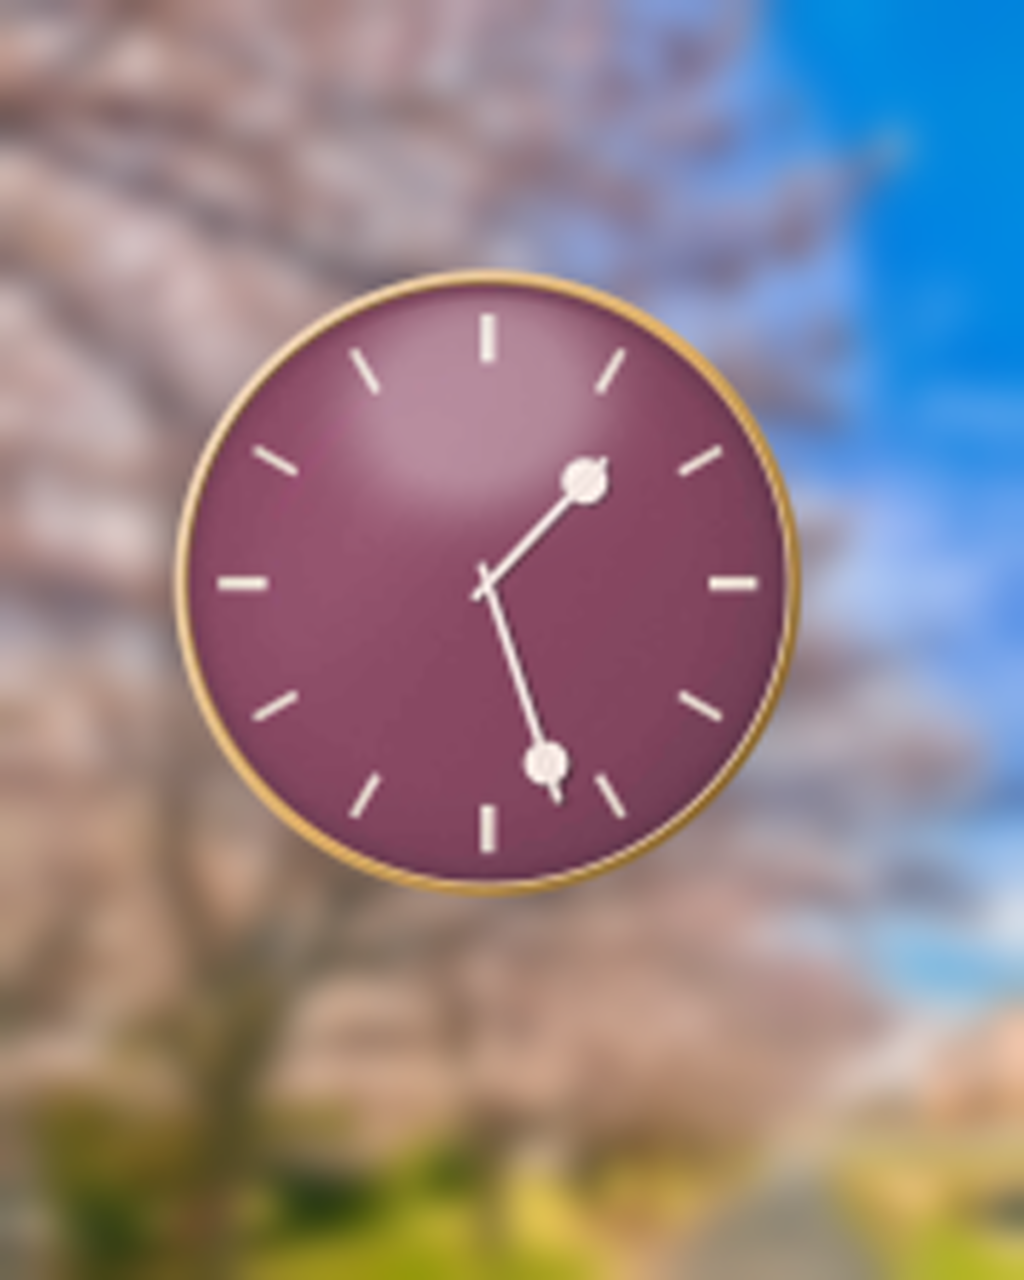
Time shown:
{"hour": 1, "minute": 27}
